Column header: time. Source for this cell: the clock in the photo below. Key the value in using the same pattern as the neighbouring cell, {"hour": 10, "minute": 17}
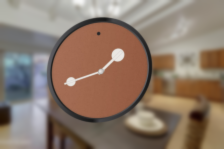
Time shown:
{"hour": 1, "minute": 43}
